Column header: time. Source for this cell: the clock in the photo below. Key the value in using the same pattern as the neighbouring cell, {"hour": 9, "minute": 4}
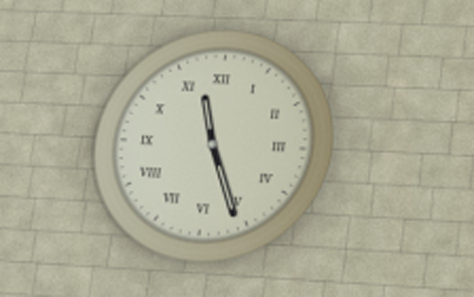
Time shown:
{"hour": 11, "minute": 26}
